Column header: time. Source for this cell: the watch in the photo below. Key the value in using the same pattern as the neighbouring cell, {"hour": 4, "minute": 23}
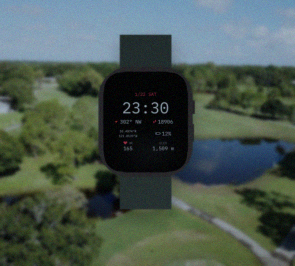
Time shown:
{"hour": 23, "minute": 30}
